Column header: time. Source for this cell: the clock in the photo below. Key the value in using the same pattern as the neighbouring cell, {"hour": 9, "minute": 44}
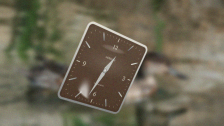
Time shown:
{"hour": 12, "minute": 32}
